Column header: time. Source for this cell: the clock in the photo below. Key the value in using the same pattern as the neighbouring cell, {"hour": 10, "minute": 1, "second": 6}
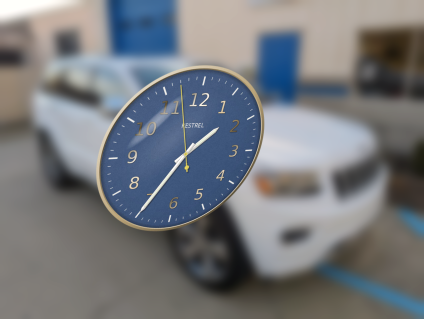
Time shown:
{"hour": 1, "minute": 34, "second": 57}
